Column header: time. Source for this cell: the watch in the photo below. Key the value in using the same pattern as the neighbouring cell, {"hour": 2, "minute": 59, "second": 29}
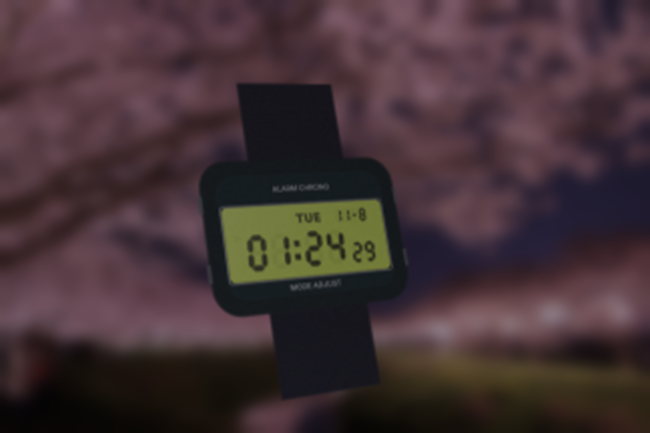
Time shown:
{"hour": 1, "minute": 24, "second": 29}
